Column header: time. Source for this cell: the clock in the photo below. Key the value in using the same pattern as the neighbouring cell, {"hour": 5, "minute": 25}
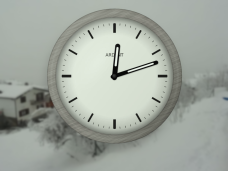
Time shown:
{"hour": 12, "minute": 12}
